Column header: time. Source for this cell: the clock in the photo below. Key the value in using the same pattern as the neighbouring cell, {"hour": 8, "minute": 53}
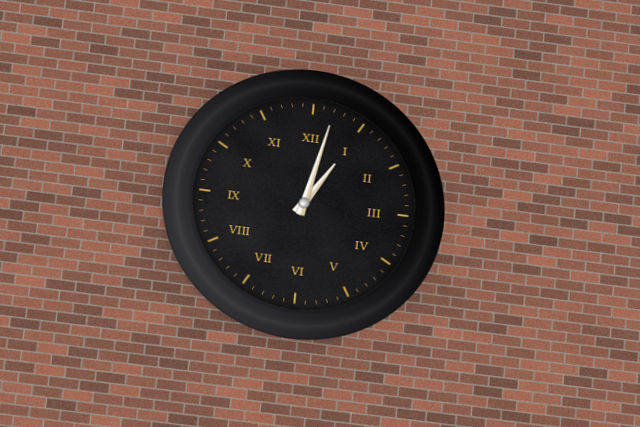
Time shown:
{"hour": 1, "minute": 2}
